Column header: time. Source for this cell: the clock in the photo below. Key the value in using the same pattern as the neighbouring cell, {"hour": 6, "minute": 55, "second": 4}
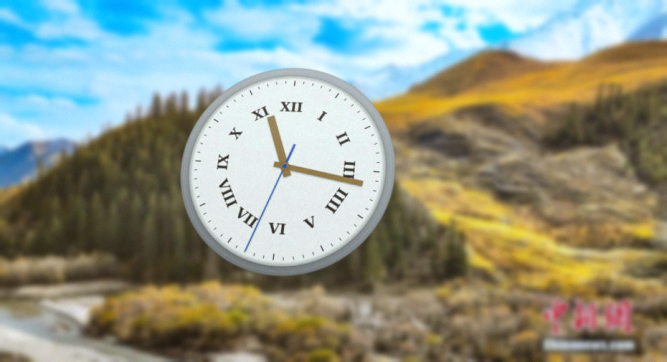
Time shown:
{"hour": 11, "minute": 16, "second": 33}
